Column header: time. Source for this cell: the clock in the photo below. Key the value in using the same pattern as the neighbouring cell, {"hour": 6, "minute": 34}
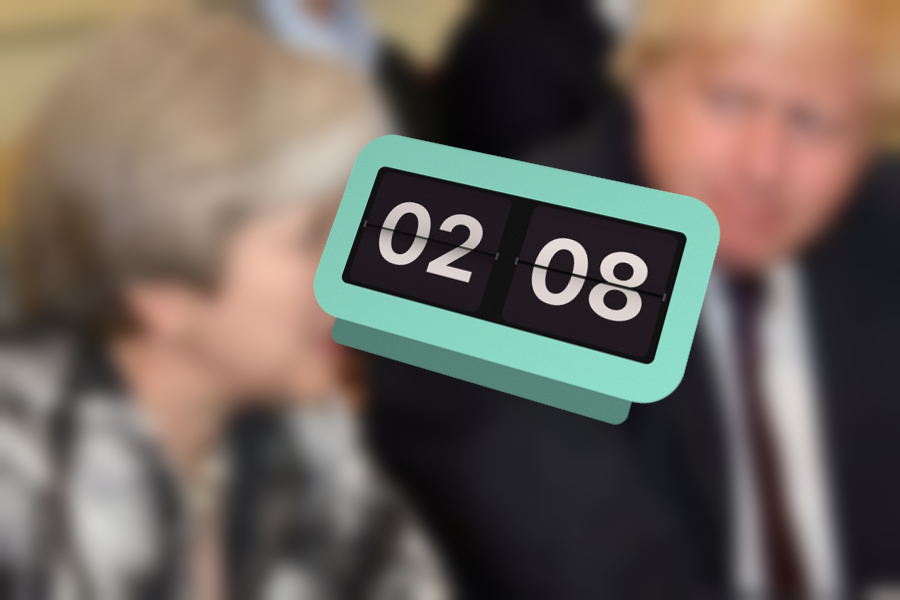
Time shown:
{"hour": 2, "minute": 8}
